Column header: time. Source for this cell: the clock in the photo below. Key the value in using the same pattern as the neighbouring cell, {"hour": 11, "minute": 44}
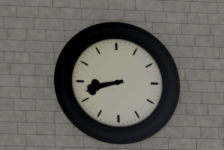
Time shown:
{"hour": 8, "minute": 42}
